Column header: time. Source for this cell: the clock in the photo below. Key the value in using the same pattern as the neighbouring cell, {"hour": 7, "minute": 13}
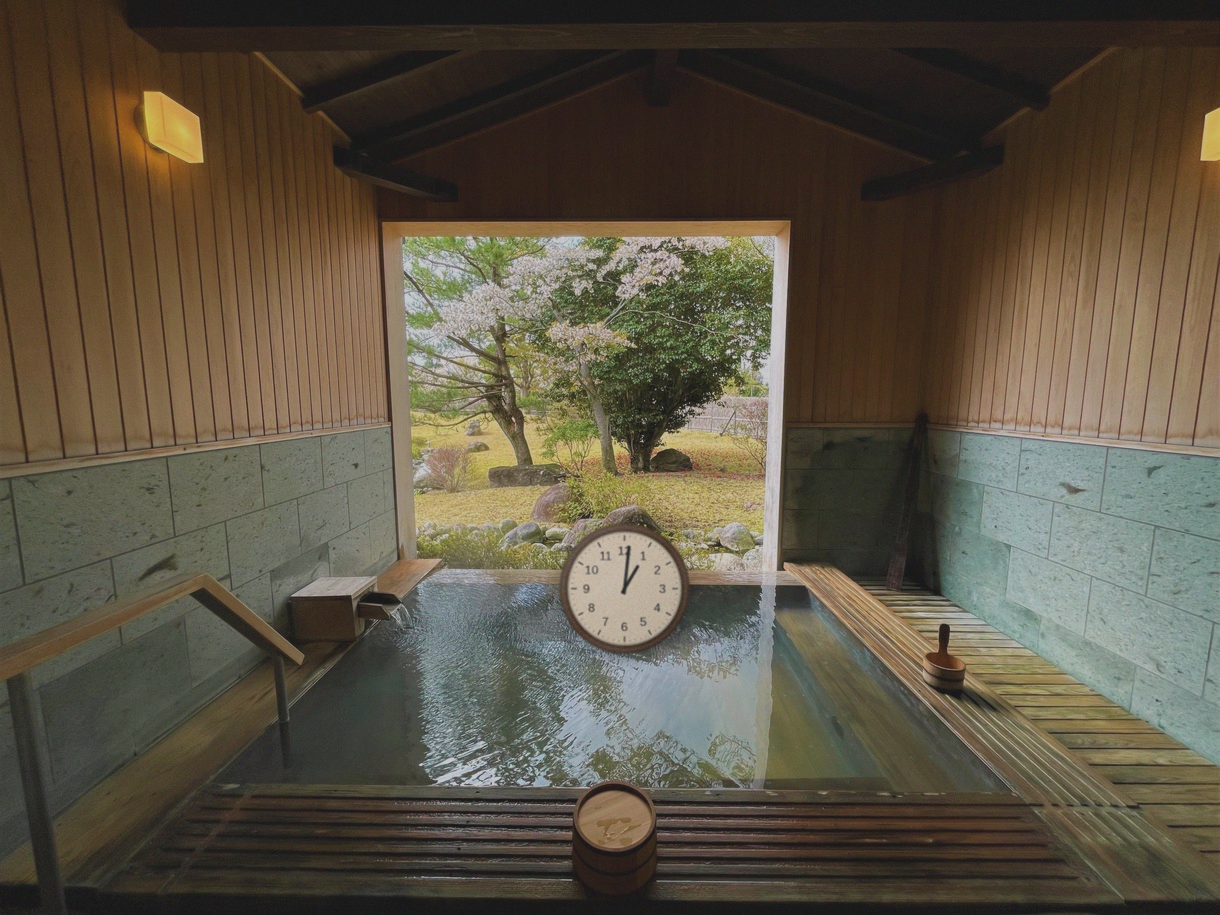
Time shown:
{"hour": 1, "minute": 1}
